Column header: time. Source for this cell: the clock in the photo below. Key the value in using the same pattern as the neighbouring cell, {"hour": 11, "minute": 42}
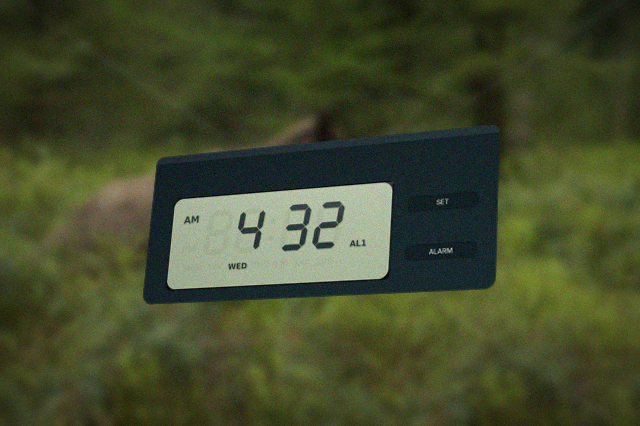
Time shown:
{"hour": 4, "minute": 32}
